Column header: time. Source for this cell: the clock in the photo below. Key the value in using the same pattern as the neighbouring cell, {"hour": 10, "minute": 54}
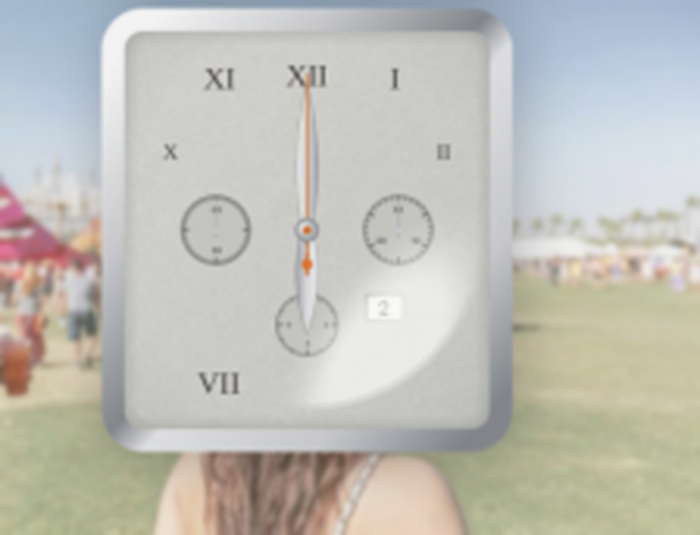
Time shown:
{"hour": 6, "minute": 0}
